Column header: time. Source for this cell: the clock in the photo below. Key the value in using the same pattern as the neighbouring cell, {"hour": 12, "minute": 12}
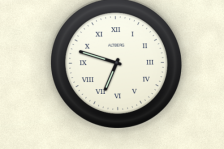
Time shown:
{"hour": 6, "minute": 48}
